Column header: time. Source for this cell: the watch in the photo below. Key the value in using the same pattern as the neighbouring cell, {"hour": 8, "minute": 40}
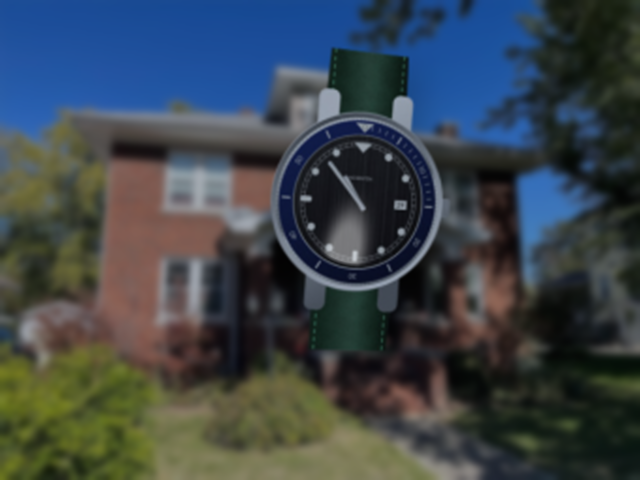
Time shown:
{"hour": 10, "minute": 53}
